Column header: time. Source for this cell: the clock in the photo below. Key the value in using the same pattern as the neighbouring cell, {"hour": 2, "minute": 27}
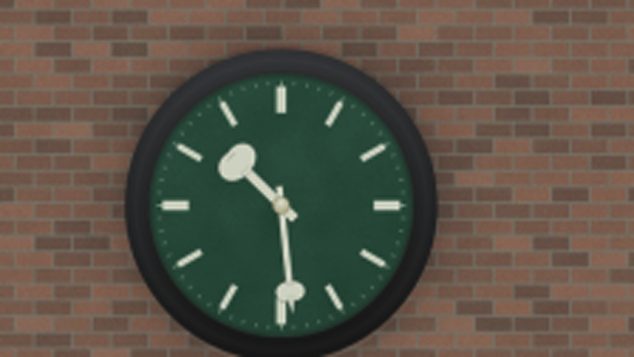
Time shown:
{"hour": 10, "minute": 29}
